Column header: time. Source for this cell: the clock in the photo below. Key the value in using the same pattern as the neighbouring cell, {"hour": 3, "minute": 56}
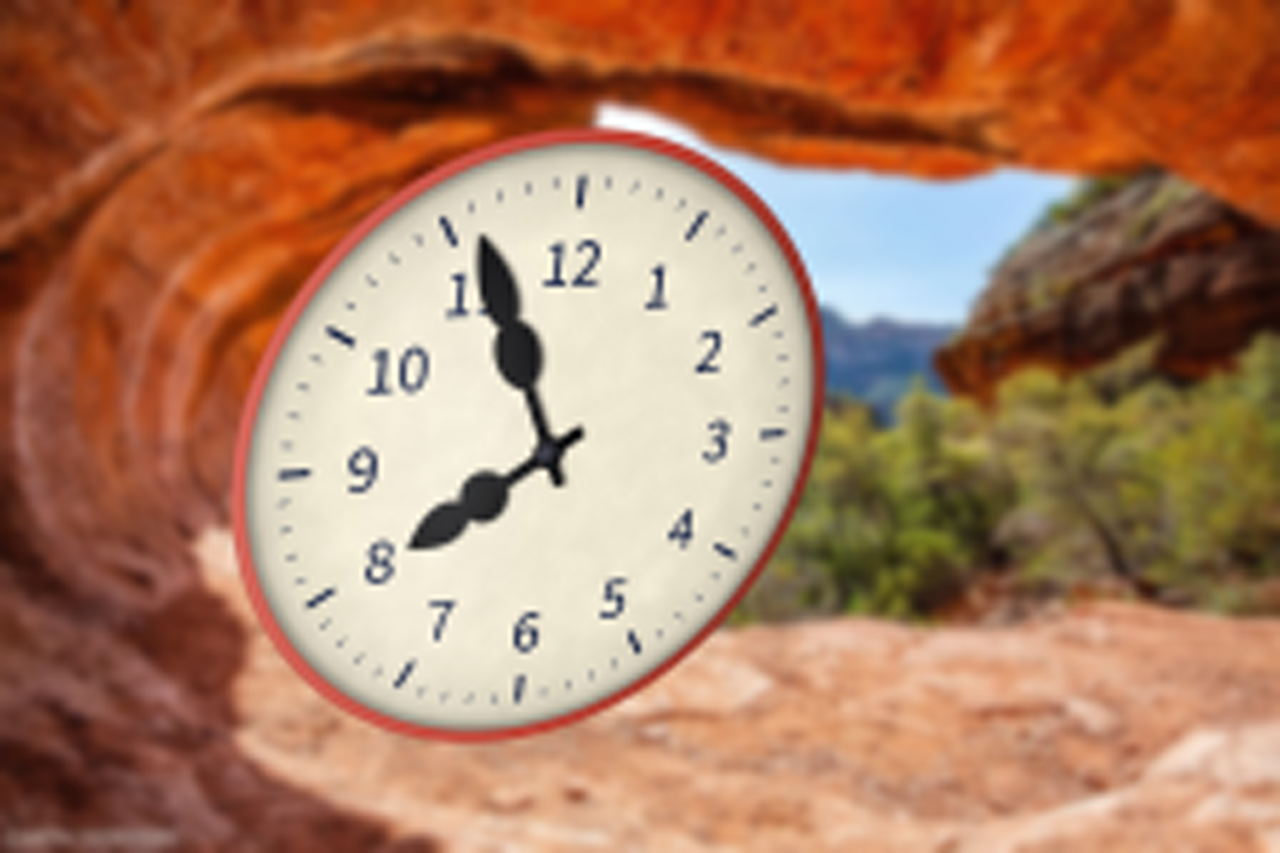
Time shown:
{"hour": 7, "minute": 56}
